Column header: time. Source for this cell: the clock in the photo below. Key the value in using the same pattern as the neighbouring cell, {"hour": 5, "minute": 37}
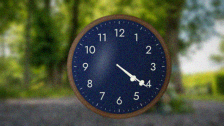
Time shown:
{"hour": 4, "minute": 21}
